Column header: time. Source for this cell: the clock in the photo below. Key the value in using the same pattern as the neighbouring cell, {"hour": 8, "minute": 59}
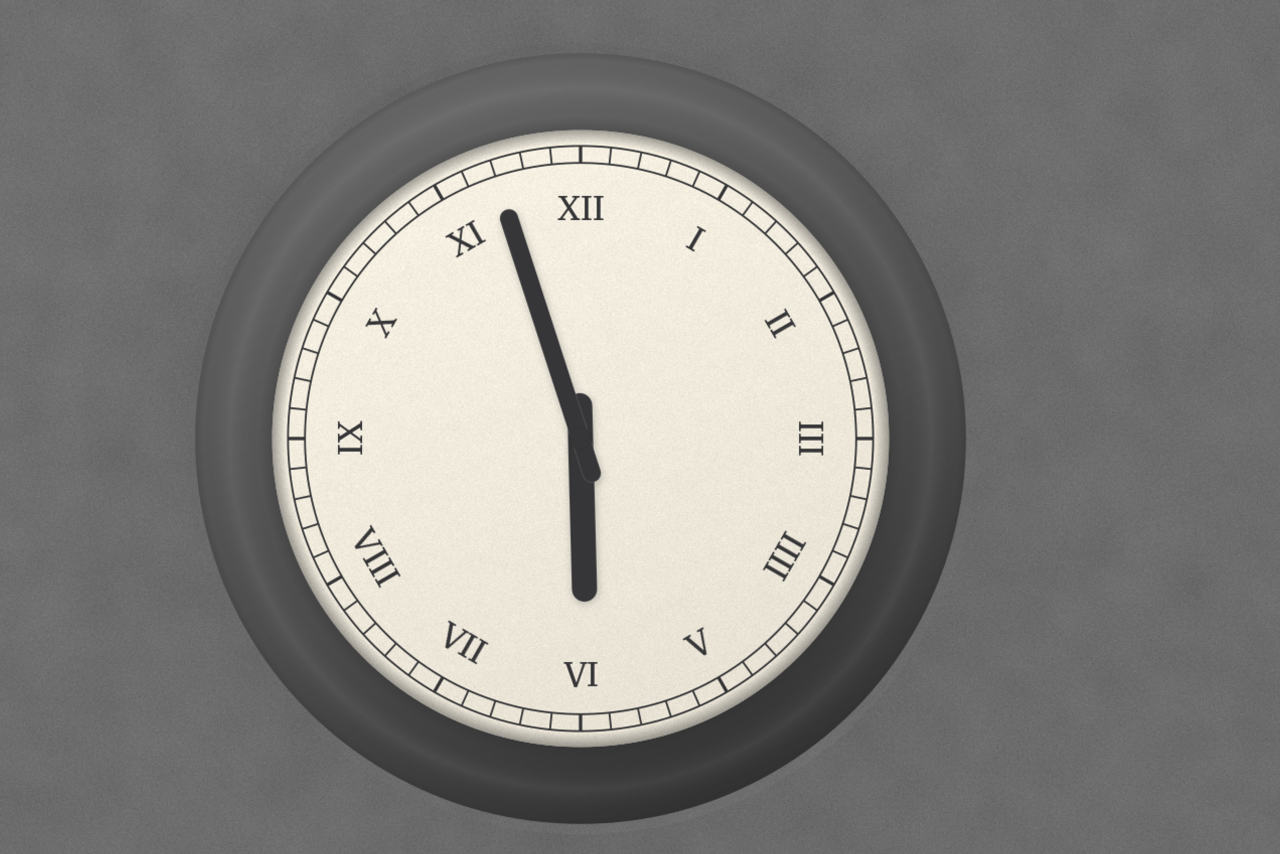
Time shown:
{"hour": 5, "minute": 57}
